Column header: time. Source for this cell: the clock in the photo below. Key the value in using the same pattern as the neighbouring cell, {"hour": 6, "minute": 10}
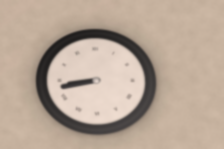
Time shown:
{"hour": 8, "minute": 43}
